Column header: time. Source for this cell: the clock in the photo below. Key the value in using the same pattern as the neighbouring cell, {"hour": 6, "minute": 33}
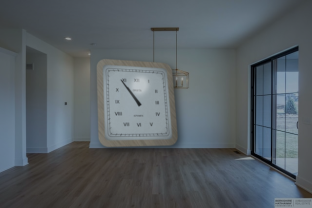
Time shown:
{"hour": 10, "minute": 54}
